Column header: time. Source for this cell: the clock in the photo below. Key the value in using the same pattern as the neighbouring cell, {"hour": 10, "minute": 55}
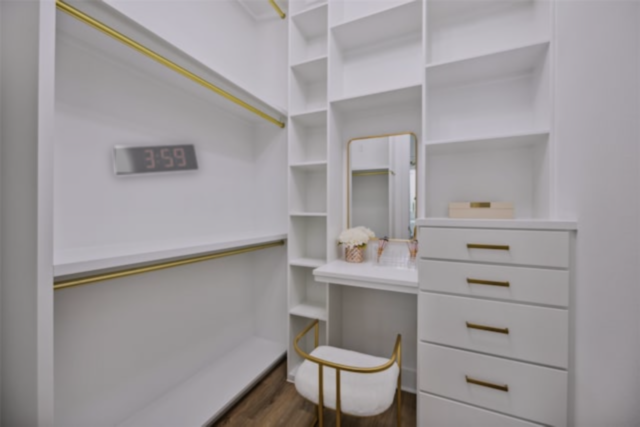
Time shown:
{"hour": 3, "minute": 59}
